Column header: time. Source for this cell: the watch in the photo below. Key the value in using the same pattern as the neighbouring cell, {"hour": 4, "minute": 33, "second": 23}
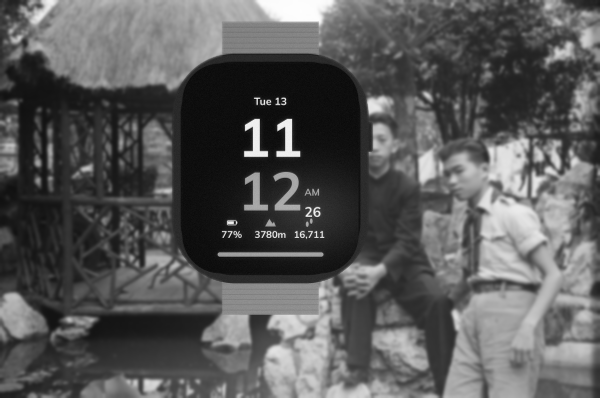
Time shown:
{"hour": 11, "minute": 12, "second": 26}
